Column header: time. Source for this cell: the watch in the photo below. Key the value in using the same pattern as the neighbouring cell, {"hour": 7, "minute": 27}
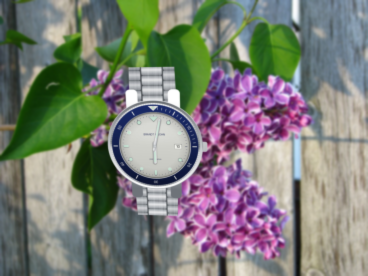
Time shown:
{"hour": 6, "minute": 2}
